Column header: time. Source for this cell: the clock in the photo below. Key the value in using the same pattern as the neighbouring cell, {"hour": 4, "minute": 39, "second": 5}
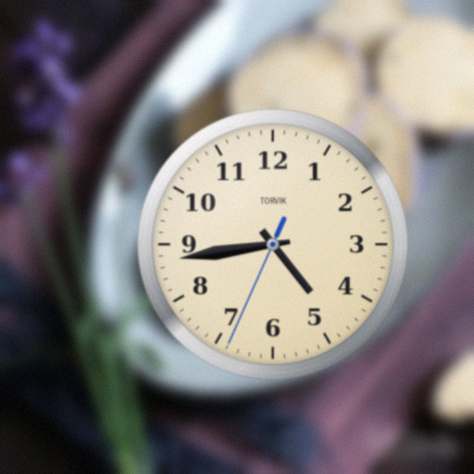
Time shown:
{"hour": 4, "minute": 43, "second": 34}
